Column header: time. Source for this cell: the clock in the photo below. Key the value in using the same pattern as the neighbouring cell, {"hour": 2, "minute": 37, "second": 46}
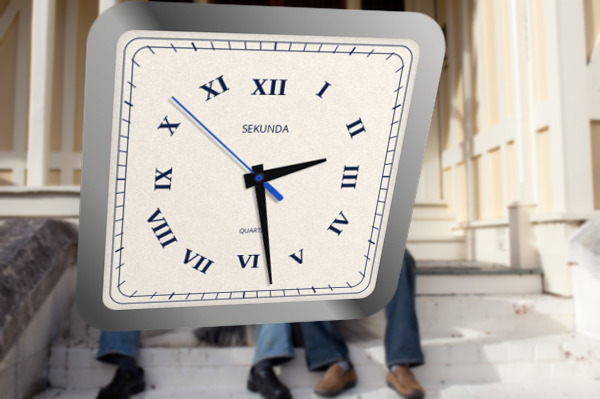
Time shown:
{"hour": 2, "minute": 27, "second": 52}
